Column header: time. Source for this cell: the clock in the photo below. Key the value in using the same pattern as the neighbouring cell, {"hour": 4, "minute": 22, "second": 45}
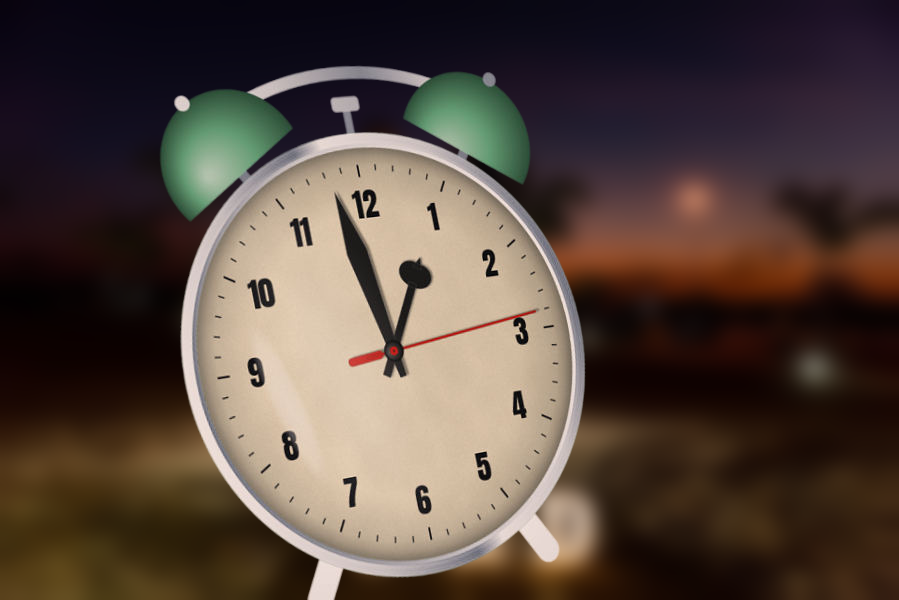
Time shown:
{"hour": 12, "minute": 58, "second": 14}
